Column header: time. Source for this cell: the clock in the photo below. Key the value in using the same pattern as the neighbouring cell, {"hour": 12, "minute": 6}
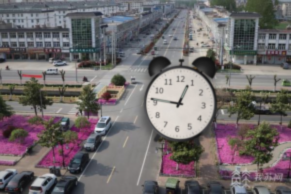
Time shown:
{"hour": 12, "minute": 46}
